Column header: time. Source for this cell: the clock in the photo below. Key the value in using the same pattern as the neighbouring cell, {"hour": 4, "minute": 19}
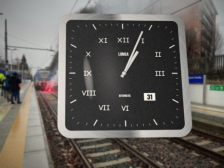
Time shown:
{"hour": 1, "minute": 4}
